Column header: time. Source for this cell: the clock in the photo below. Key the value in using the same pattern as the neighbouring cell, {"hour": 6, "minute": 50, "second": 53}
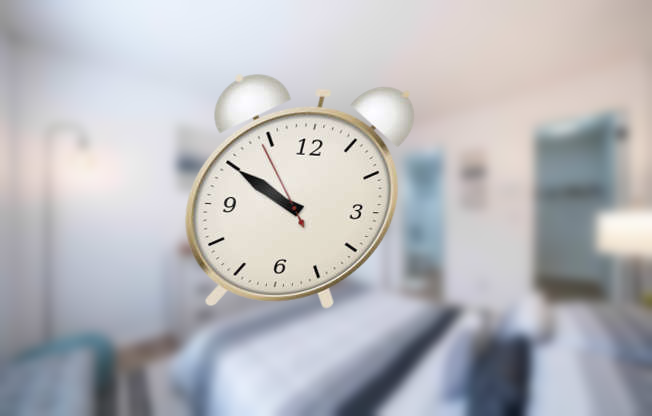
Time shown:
{"hour": 9, "minute": 49, "second": 54}
